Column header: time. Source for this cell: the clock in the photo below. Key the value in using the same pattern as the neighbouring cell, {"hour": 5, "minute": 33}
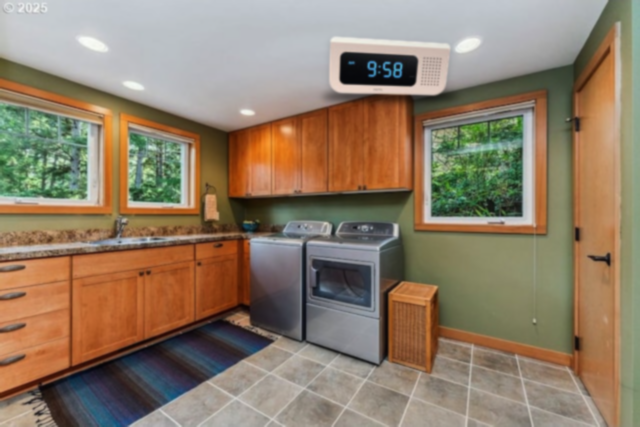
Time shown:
{"hour": 9, "minute": 58}
